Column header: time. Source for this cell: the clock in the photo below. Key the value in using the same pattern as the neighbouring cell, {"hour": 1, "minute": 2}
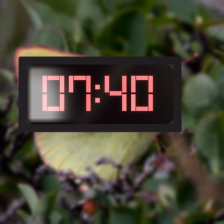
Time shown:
{"hour": 7, "minute": 40}
